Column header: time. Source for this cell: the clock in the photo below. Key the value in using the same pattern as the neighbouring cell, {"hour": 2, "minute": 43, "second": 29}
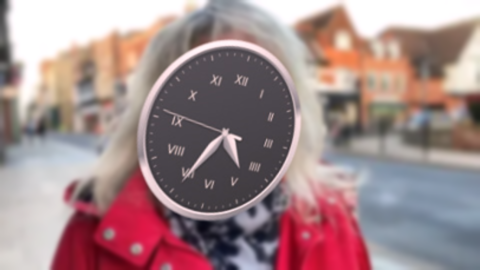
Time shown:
{"hour": 4, "minute": 34, "second": 46}
